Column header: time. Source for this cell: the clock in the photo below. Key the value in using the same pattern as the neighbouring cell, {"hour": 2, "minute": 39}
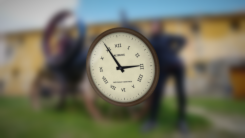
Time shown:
{"hour": 2, "minute": 55}
